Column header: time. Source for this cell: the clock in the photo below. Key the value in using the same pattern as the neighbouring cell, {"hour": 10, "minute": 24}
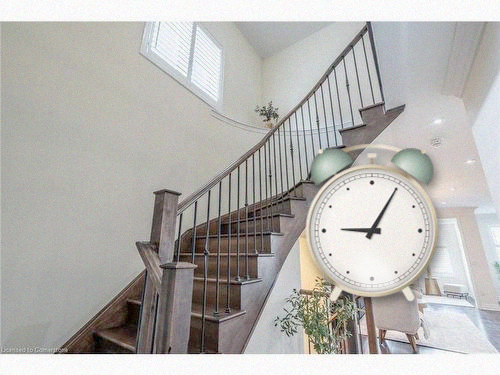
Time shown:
{"hour": 9, "minute": 5}
